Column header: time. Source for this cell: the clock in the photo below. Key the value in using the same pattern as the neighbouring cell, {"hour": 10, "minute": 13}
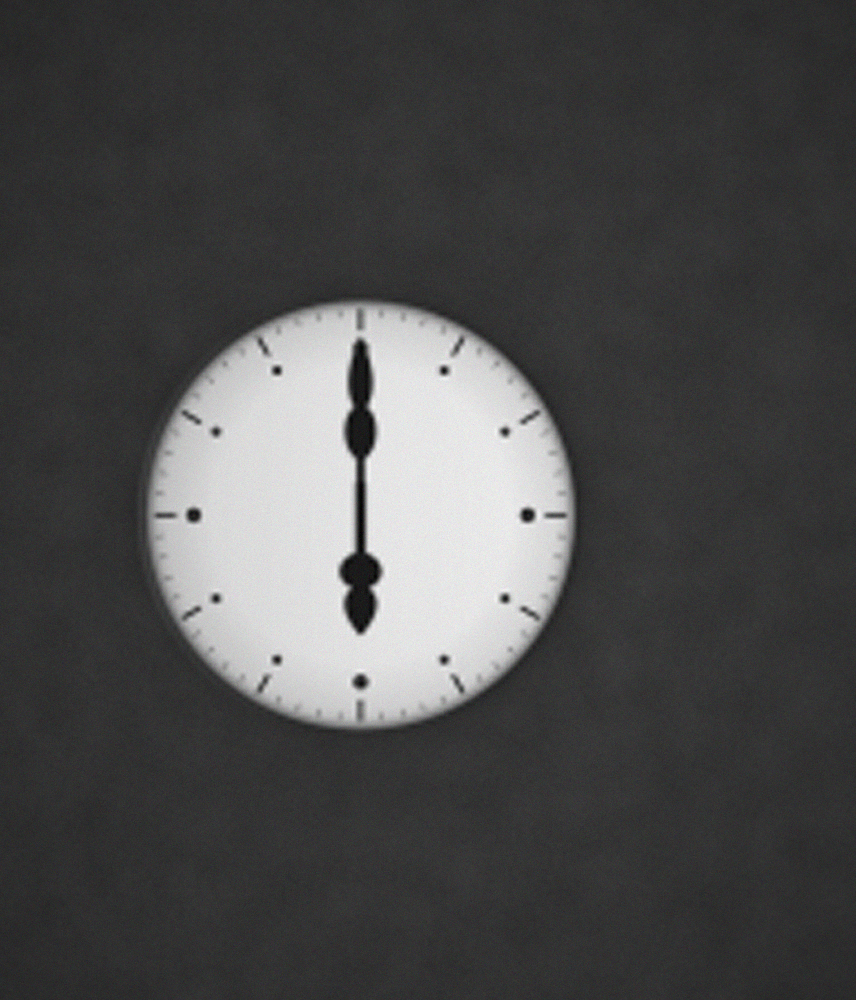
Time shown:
{"hour": 6, "minute": 0}
